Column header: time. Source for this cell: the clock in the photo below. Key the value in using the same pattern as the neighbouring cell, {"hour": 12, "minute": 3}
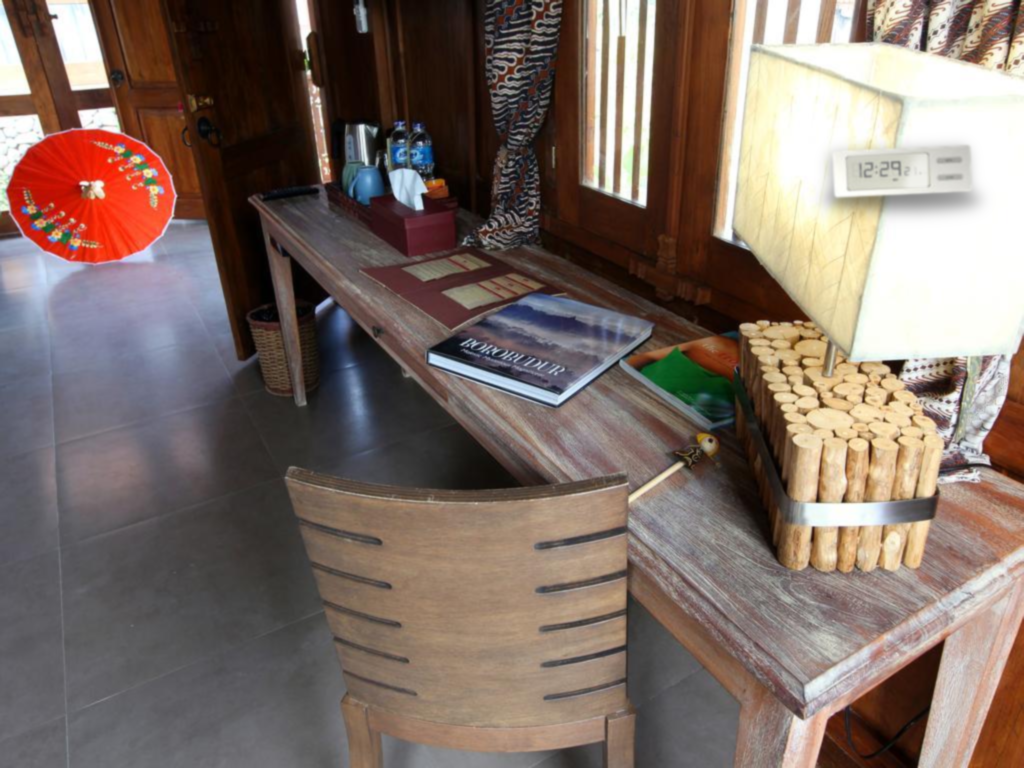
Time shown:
{"hour": 12, "minute": 29}
